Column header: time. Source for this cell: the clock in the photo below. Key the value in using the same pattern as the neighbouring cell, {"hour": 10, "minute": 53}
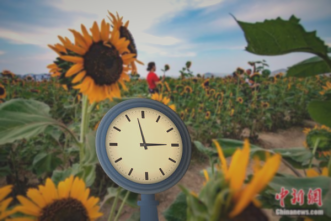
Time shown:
{"hour": 2, "minute": 58}
